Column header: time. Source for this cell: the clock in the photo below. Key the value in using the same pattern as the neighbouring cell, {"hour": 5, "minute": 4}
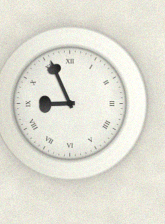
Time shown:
{"hour": 8, "minute": 56}
